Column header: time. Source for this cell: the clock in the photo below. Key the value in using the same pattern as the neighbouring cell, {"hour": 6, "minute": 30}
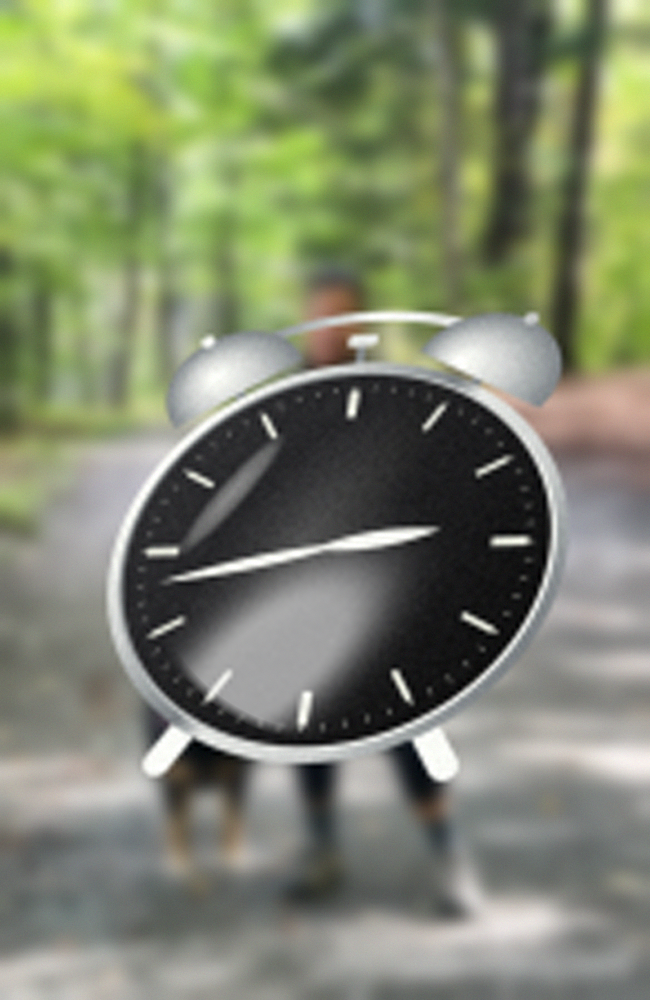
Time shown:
{"hour": 2, "minute": 43}
